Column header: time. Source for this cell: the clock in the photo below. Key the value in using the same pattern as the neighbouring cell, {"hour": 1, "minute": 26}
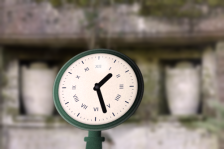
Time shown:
{"hour": 1, "minute": 27}
